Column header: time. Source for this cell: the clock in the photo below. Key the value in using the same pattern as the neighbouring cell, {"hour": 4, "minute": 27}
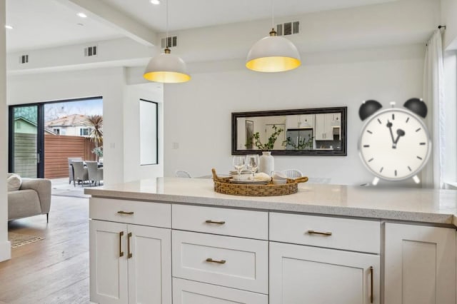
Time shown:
{"hour": 12, "minute": 58}
